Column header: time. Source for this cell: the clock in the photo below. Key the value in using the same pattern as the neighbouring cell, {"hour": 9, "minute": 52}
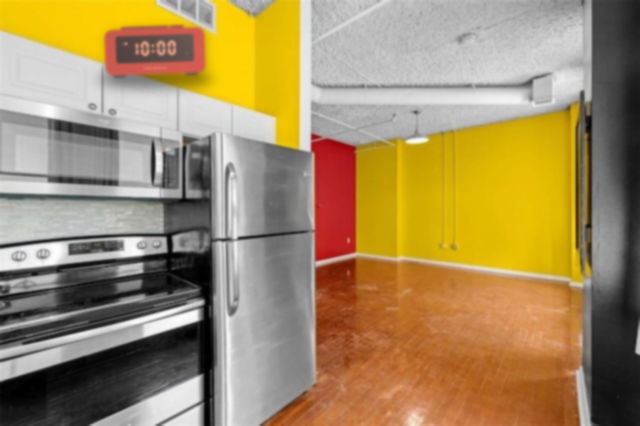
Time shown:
{"hour": 10, "minute": 0}
